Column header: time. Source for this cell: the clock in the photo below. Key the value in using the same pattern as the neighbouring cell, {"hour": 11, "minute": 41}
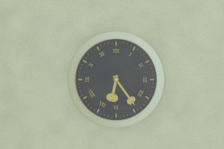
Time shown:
{"hour": 6, "minute": 24}
